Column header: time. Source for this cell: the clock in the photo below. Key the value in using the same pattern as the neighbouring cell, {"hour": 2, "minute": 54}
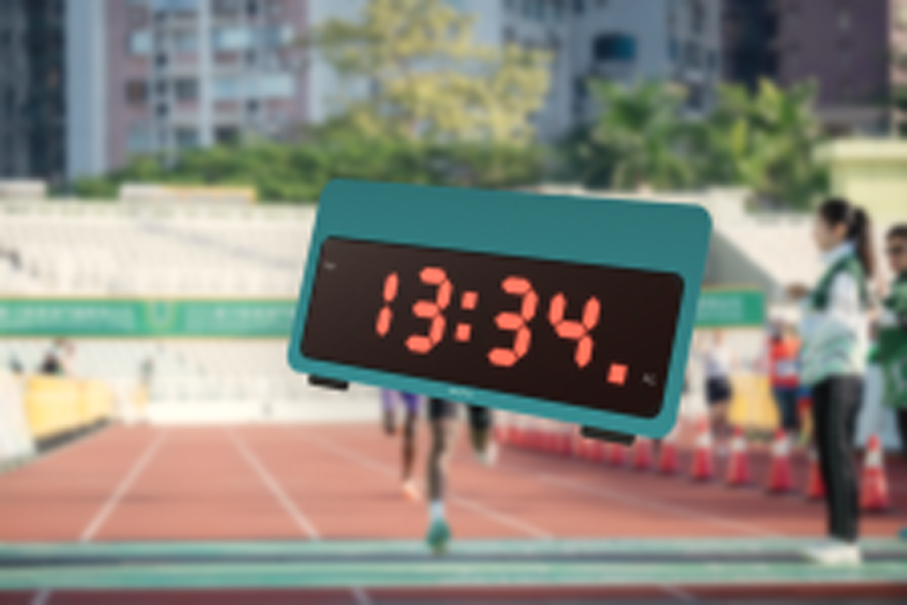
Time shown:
{"hour": 13, "minute": 34}
